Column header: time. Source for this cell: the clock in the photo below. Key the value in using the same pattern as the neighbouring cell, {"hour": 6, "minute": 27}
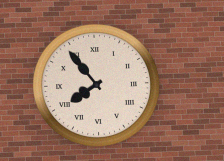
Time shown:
{"hour": 7, "minute": 54}
